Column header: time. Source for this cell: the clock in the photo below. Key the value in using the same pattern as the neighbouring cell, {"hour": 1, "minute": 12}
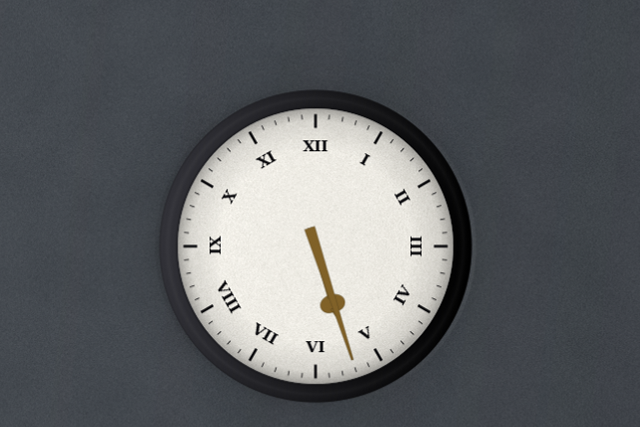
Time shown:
{"hour": 5, "minute": 27}
